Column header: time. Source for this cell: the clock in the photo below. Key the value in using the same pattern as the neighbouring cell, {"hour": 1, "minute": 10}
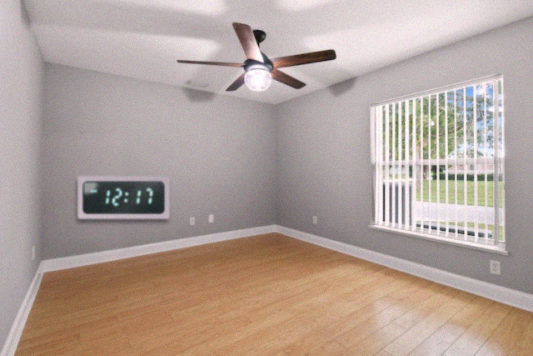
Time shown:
{"hour": 12, "minute": 17}
